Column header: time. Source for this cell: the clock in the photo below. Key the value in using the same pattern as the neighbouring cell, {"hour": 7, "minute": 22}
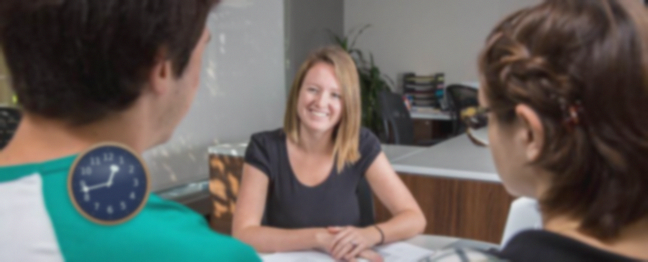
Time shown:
{"hour": 12, "minute": 43}
